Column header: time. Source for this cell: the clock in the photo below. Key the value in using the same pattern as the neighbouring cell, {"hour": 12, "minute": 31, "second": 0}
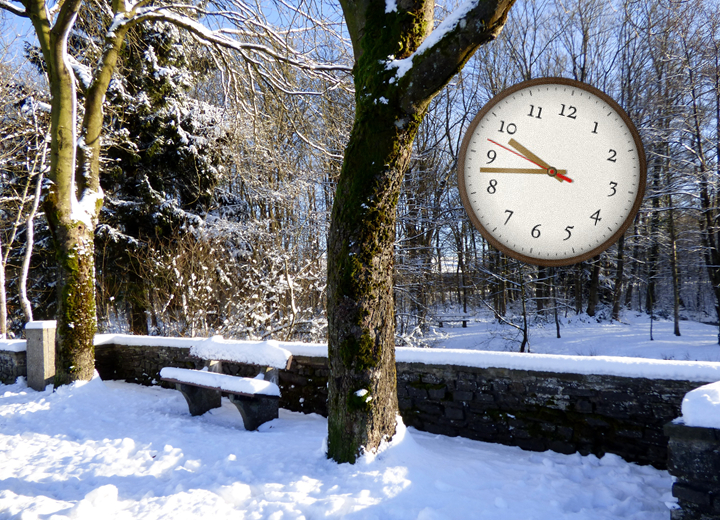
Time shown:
{"hour": 9, "minute": 42, "second": 47}
